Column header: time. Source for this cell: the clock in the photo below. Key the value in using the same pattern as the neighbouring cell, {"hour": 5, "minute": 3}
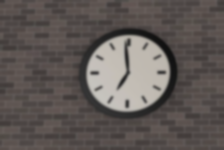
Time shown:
{"hour": 6, "minute": 59}
